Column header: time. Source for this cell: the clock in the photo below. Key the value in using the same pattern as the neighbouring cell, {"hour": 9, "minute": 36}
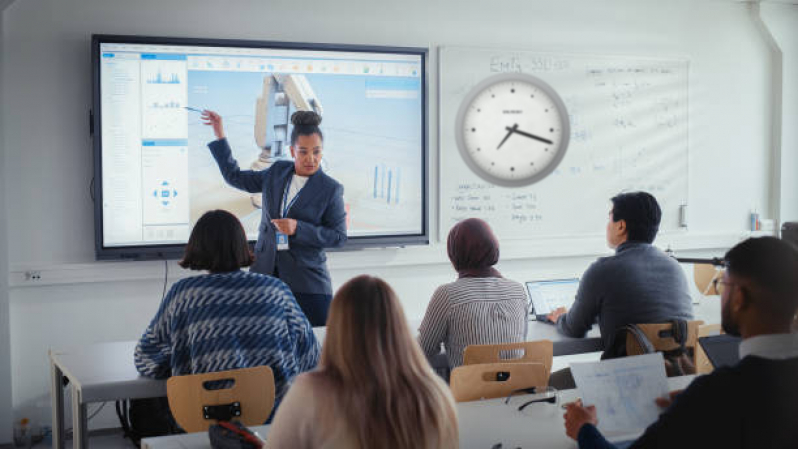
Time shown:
{"hour": 7, "minute": 18}
